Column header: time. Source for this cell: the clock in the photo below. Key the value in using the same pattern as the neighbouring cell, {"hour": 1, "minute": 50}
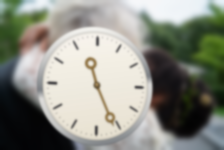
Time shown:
{"hour": 11, "minute": 26}
